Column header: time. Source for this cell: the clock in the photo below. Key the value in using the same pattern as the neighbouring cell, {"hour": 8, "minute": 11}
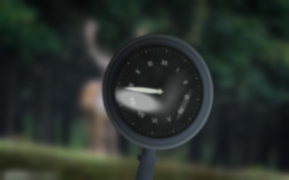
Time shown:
{"hour": 8, "minute": 44}
